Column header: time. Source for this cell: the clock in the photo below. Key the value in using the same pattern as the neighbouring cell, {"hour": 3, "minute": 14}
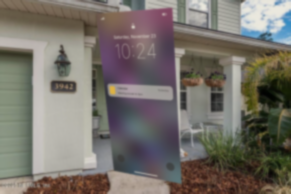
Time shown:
{"hour": 10, "minute": 24}
